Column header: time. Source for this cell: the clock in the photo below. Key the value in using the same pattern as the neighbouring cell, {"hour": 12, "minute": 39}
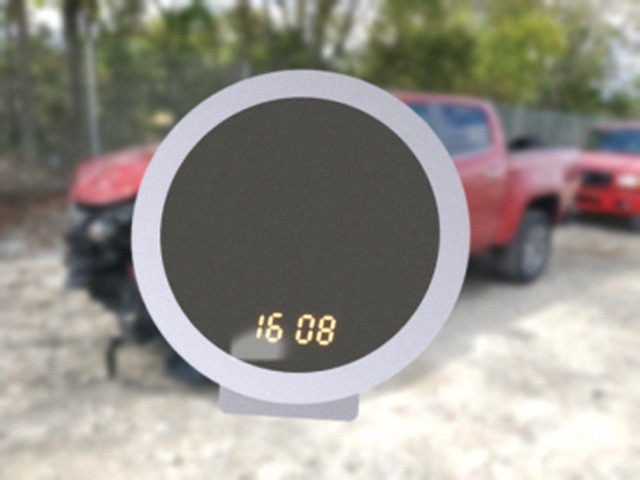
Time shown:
{"hour": 16, "minute": 8}
